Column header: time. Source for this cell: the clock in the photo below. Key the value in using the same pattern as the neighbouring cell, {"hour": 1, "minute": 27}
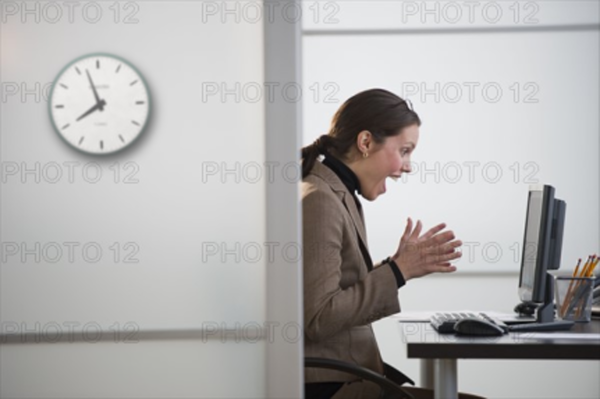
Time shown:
{"hour": 7, "minute": 57}
